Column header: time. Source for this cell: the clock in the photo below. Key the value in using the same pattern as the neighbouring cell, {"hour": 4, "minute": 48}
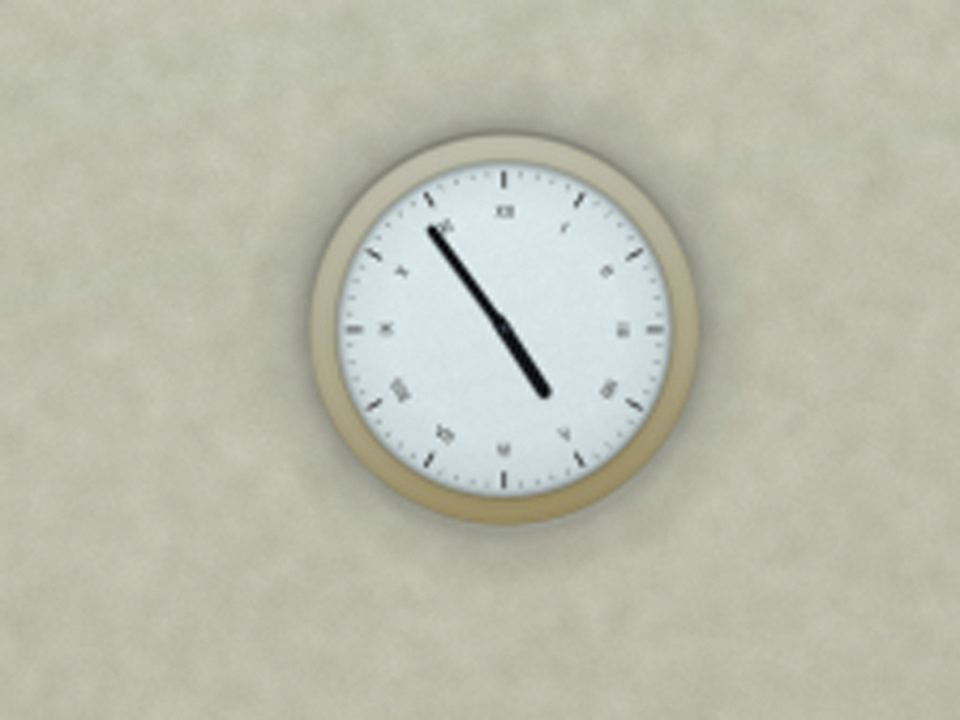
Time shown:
{"hour": 4, "minute": 54}
